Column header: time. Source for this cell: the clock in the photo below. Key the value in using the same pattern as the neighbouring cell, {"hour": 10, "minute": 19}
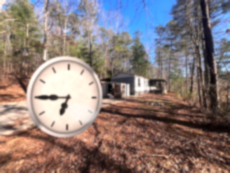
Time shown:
{"hour": 6, "minute": 45}
